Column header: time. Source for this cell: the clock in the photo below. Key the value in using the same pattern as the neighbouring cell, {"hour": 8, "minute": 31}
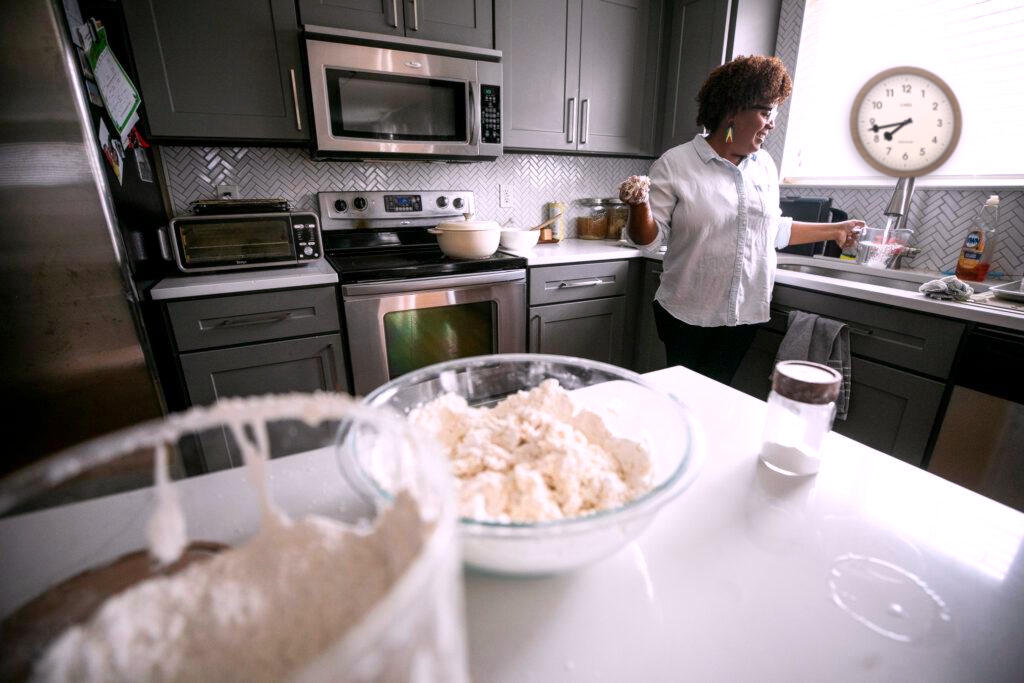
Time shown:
{"hour": 7, "minute": 43}
